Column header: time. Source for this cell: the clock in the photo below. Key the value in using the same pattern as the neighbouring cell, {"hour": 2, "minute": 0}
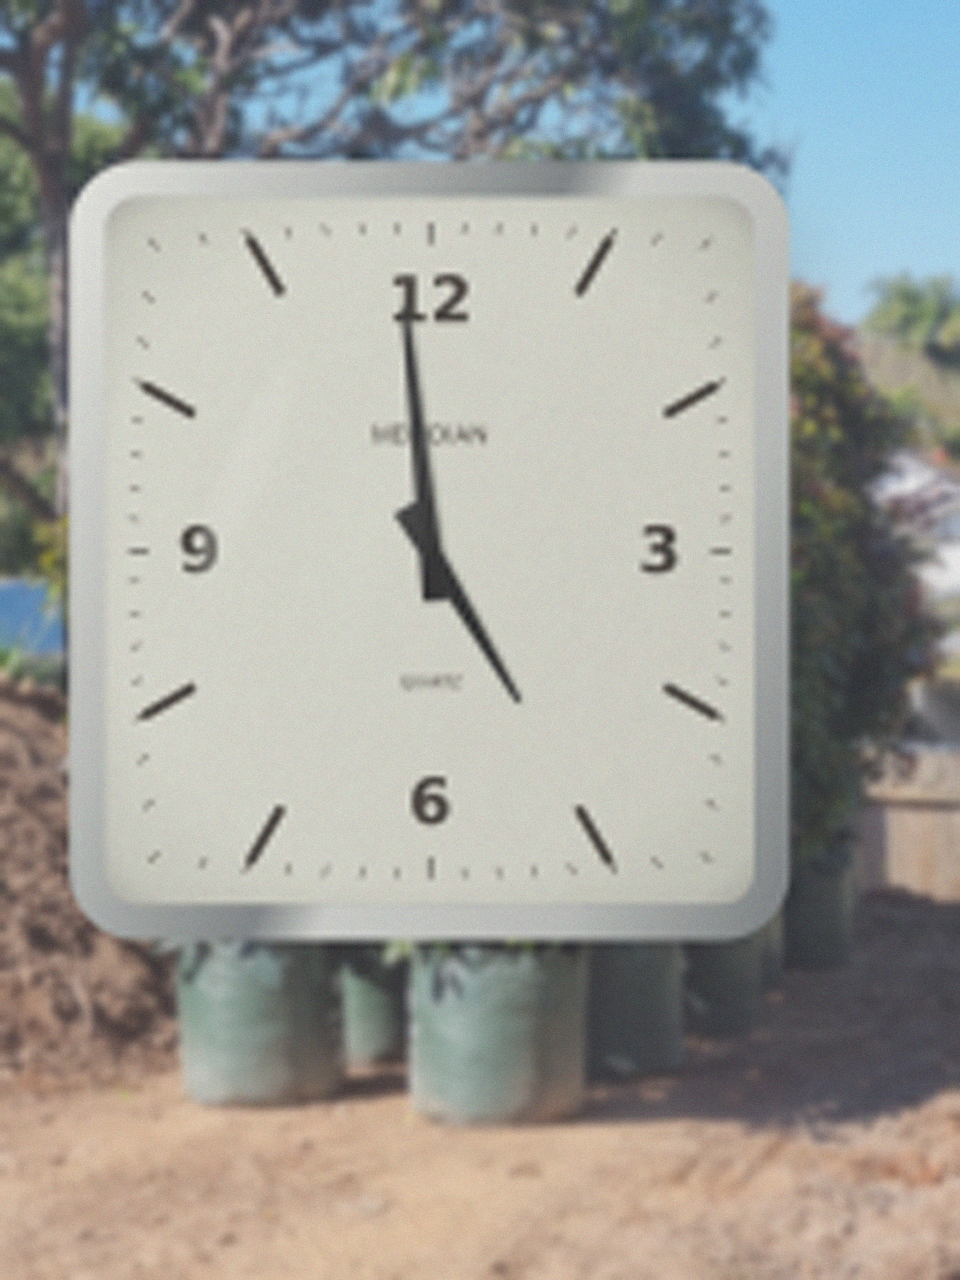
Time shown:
{"hour": 4, "minute": 59}
